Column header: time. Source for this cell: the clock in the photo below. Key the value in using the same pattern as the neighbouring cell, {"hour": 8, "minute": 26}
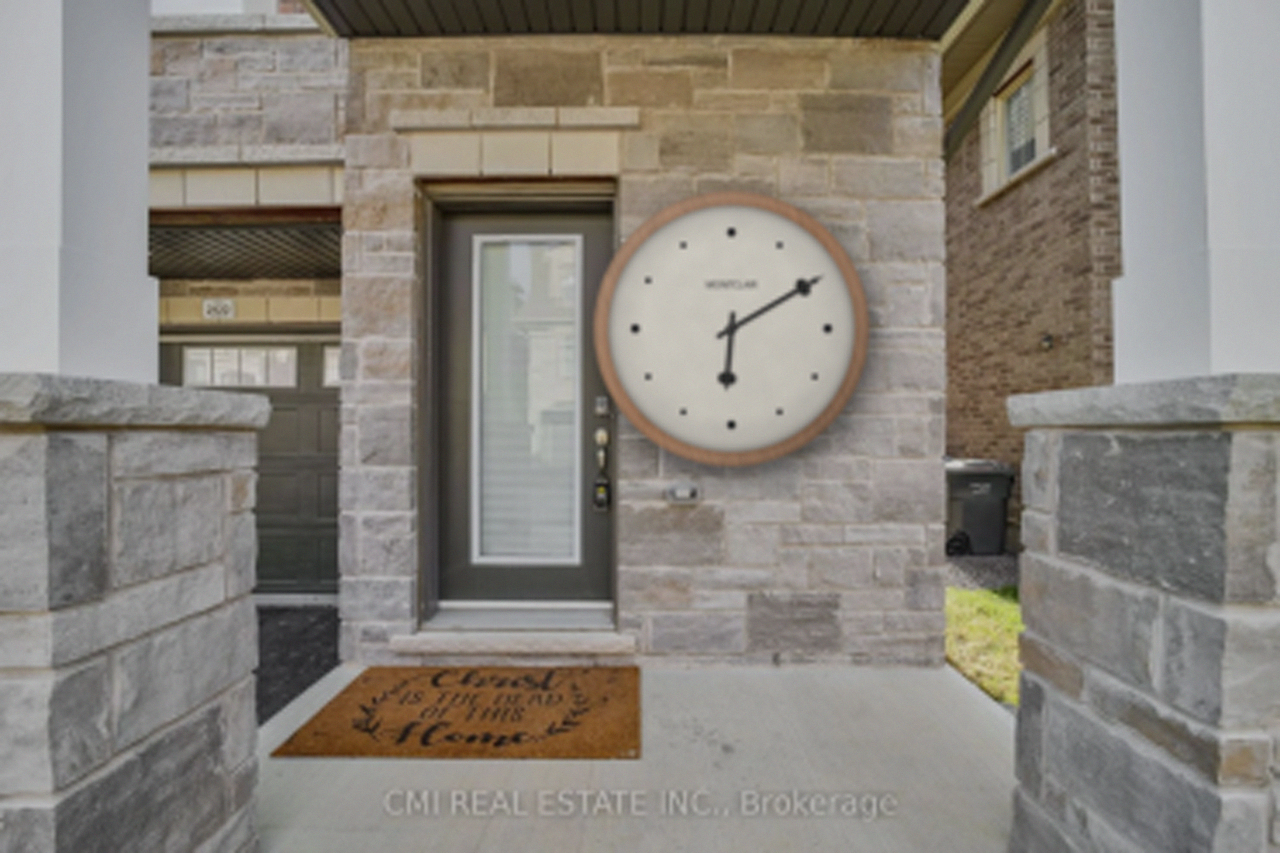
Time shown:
{"hour": 6, "minute": 10}
